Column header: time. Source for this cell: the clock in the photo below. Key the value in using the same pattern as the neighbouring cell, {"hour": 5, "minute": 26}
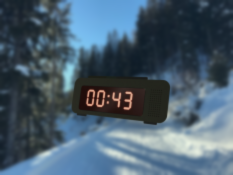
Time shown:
{"hour": 0, "minute": 43}
